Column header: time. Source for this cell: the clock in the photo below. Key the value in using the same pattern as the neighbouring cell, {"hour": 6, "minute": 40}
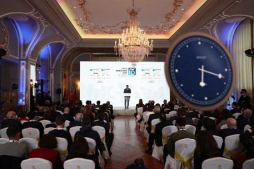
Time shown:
{"hour": 6, "minute": 18}
